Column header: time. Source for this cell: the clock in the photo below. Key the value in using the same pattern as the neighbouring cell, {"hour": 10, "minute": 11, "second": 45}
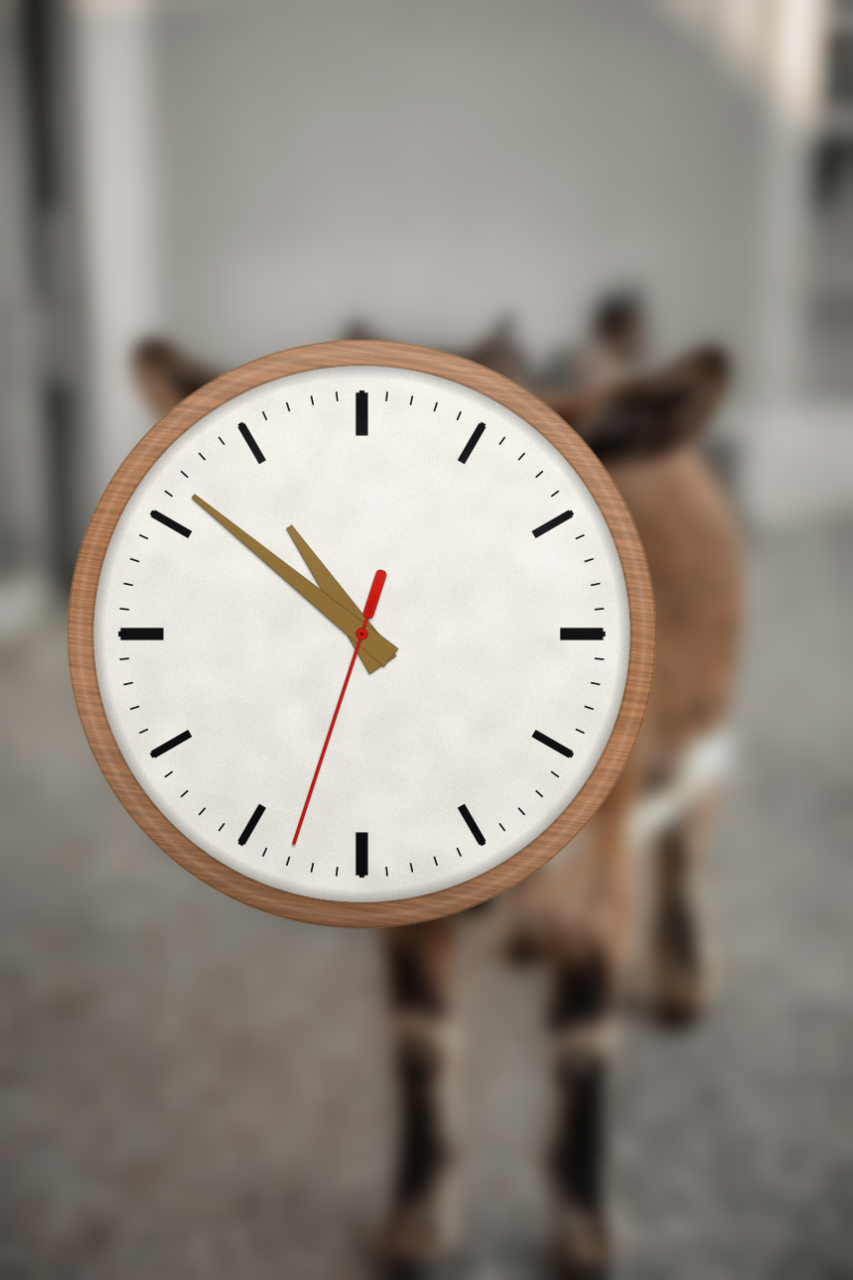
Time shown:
{"hour": 10, "minute": 51, "second": 33}
